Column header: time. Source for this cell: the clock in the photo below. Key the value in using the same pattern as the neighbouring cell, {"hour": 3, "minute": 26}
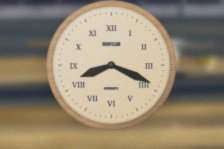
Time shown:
{"hour": 8, "minute": 19}
